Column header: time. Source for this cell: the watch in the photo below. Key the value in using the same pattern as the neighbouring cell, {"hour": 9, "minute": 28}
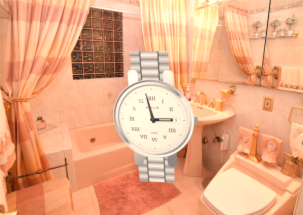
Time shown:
{"hour": 2, "minute": 58}
